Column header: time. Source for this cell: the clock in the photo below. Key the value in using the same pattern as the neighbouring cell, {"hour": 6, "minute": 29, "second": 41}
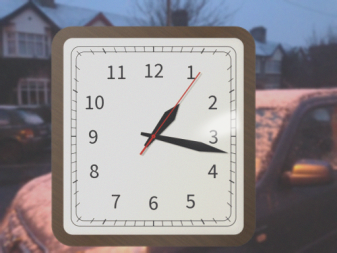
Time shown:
{"hour": 1, "minute": 17, "second": 6}
